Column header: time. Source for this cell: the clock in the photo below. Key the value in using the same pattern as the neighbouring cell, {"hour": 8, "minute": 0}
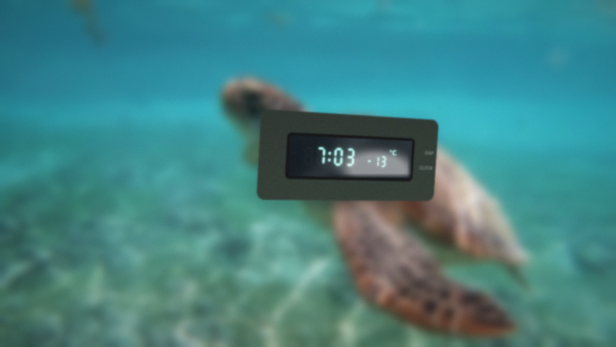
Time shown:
{"hour": 7, "minute": 3}
